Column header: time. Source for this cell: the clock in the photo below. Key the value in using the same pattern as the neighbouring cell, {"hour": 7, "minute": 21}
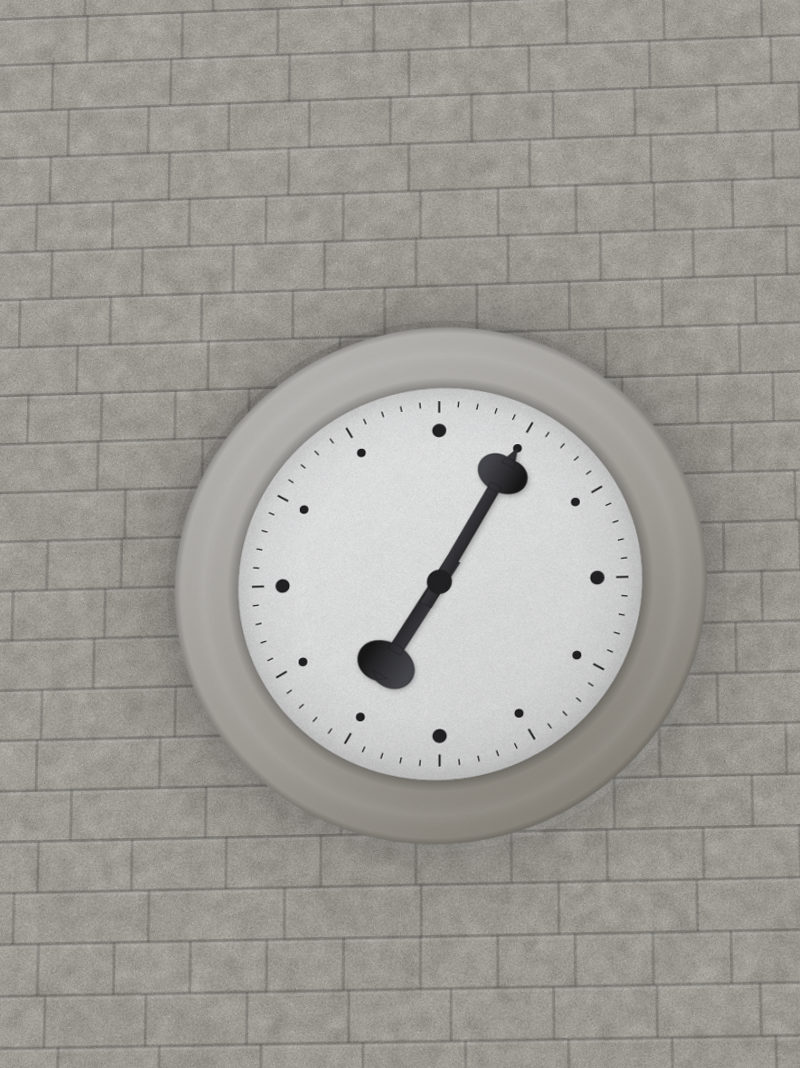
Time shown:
{"hour": 7, "minute": 5}
